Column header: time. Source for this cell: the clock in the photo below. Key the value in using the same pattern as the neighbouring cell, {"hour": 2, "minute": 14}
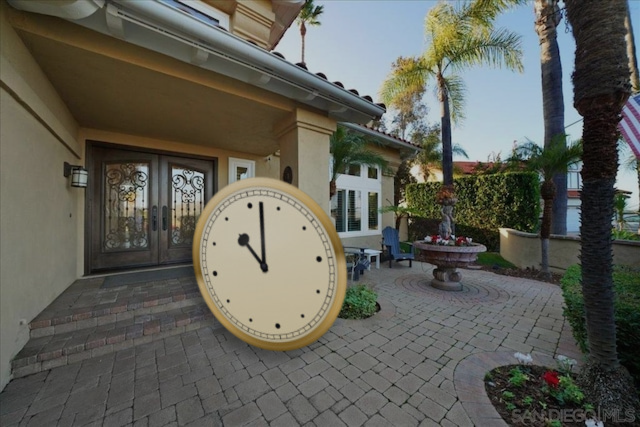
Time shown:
{"hour": 11, "minute": 2}
